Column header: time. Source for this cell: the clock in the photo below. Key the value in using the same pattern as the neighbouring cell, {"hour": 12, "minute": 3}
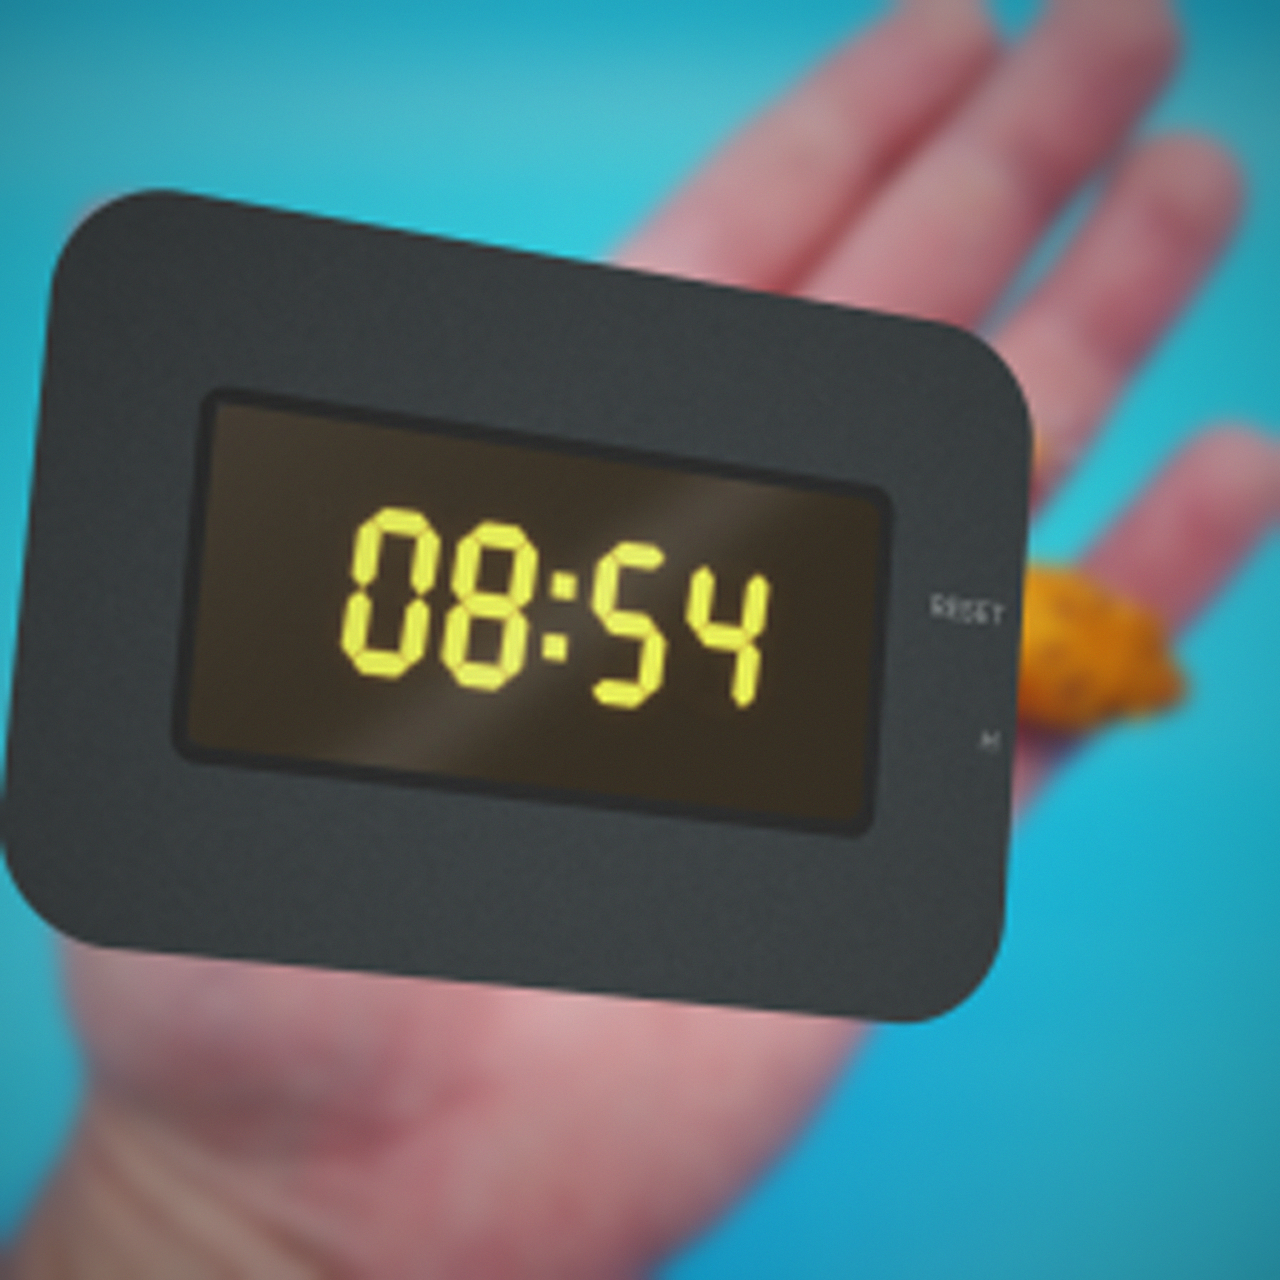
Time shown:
{"hour": 8, "minute": 54}
